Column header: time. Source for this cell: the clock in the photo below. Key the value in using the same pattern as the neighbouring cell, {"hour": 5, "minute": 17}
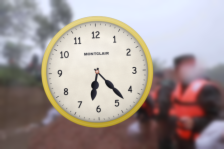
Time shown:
{"hour": 6, "minute": 23}
